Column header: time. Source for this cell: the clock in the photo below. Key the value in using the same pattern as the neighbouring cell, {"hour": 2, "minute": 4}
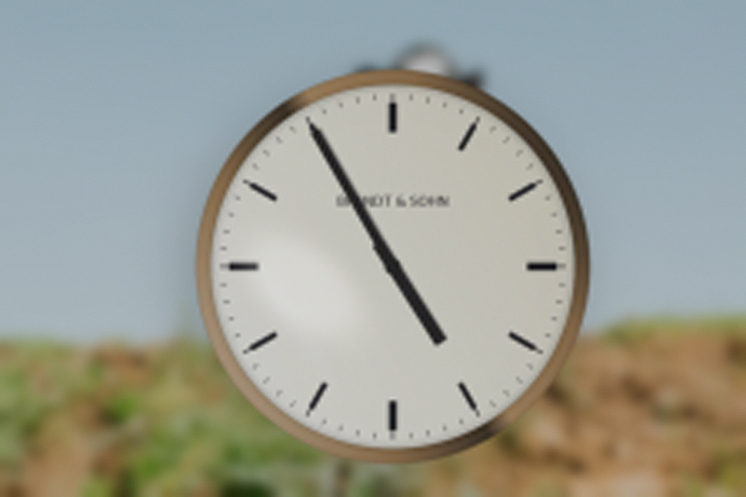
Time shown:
{"hour": 4, "minute": 55}
